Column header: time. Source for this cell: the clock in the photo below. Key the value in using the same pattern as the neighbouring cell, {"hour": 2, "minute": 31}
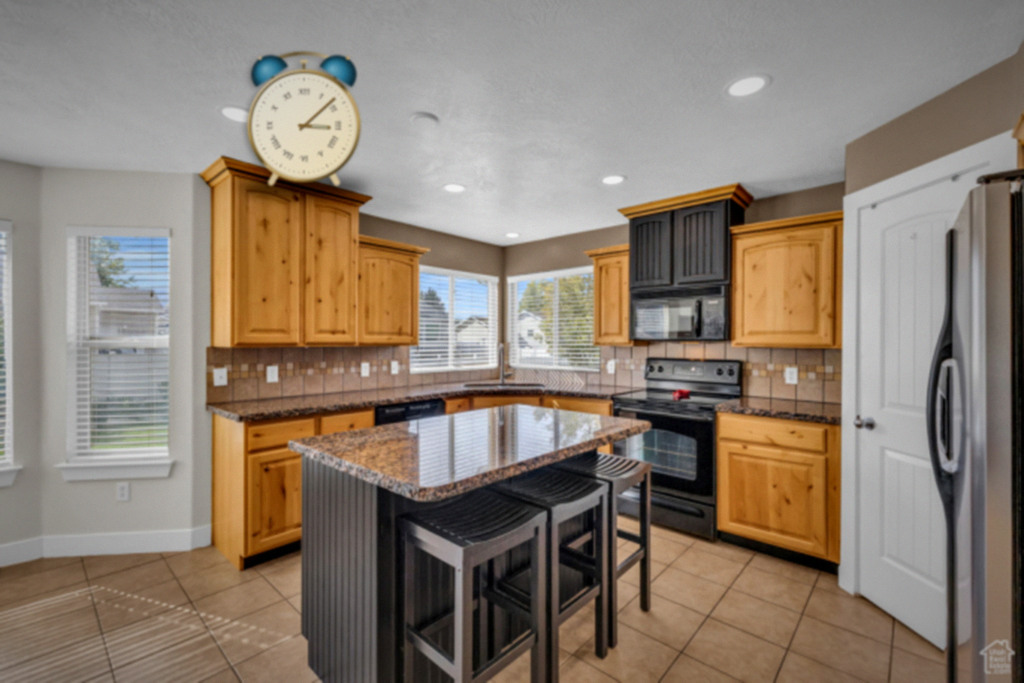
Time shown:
{"hour": 3, "minute": 8}
